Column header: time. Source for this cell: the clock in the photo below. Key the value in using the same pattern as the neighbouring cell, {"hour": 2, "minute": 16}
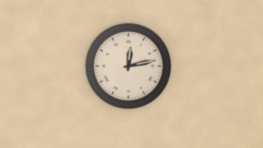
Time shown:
{"hour": 12, "minute": 13}
